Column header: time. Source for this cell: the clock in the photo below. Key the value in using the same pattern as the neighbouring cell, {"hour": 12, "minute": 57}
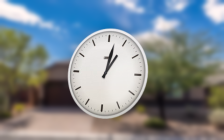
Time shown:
{"hour": 1, "minute": 2}
